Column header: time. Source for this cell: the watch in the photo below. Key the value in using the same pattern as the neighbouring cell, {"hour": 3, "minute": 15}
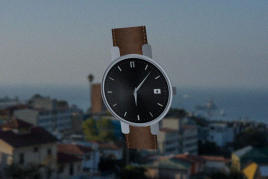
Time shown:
{"hour": 6, "minute": 7}
